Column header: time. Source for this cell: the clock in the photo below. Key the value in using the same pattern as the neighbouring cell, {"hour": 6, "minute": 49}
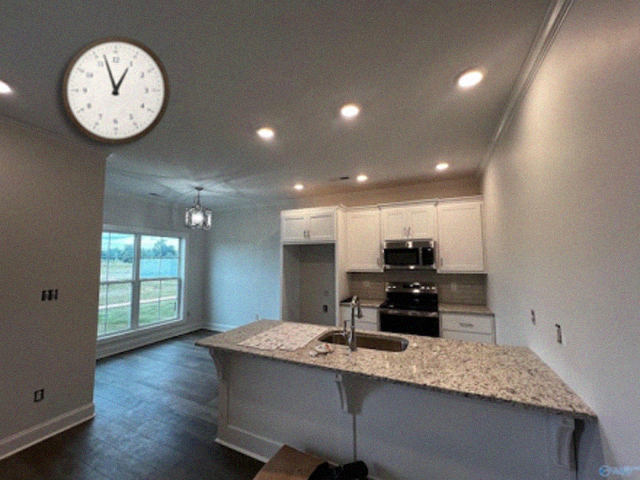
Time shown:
{"hour": 12, "minute": 57}
